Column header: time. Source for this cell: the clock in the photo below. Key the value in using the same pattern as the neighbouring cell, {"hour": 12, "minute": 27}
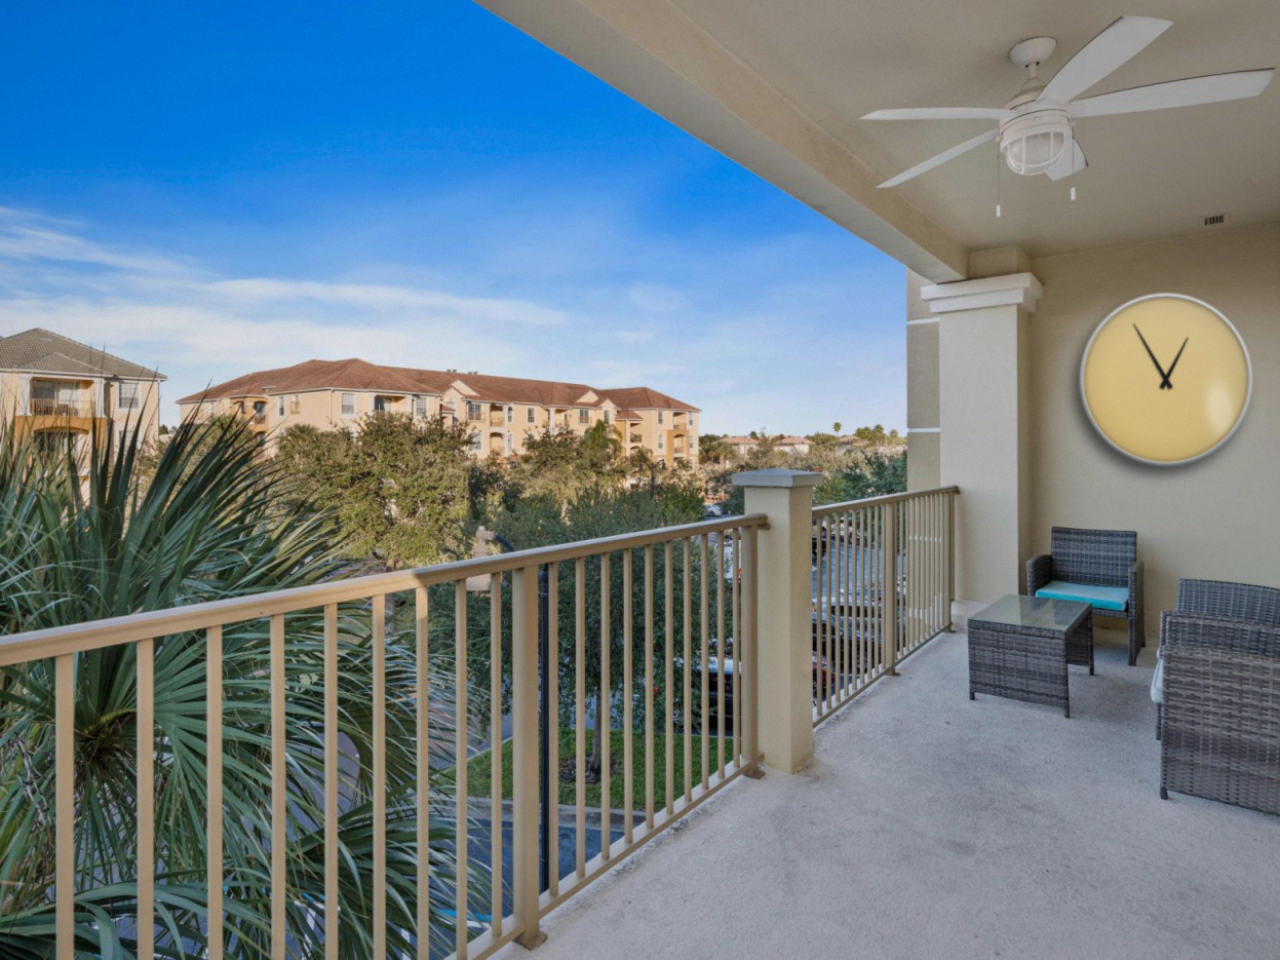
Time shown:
{"hour": 12, "minute": 55}
